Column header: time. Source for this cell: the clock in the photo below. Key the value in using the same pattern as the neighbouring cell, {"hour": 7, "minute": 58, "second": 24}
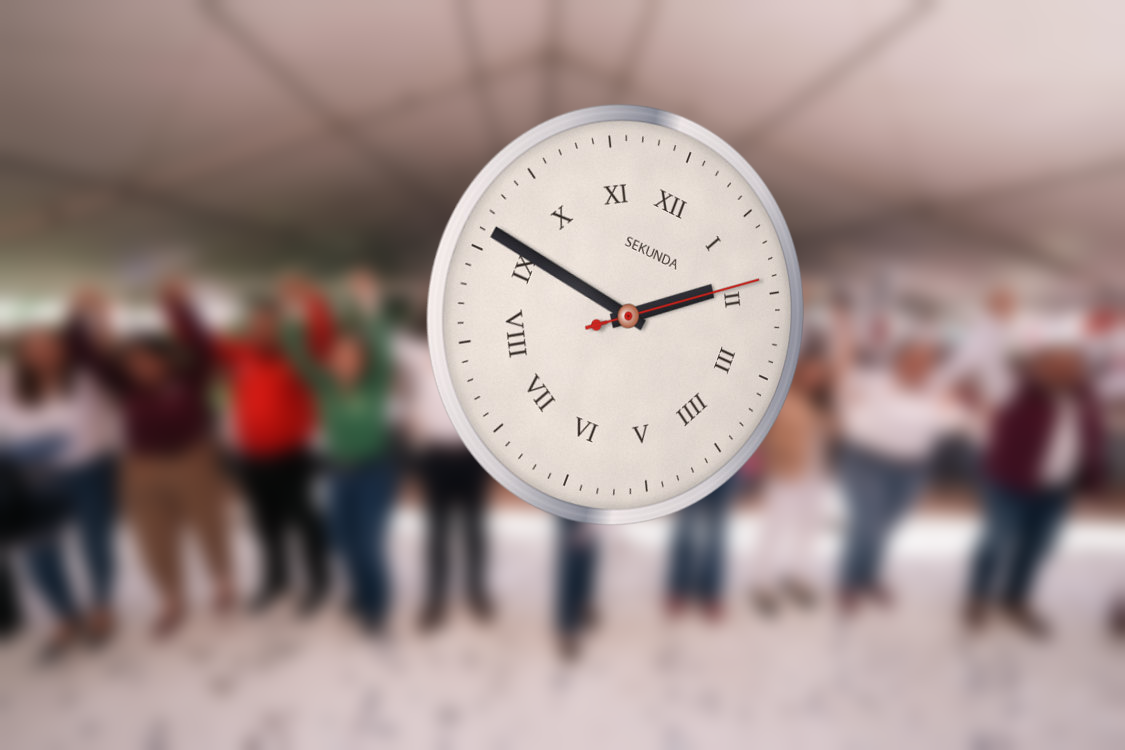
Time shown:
{"hour": 1, "minute": 46, "second": 9}
